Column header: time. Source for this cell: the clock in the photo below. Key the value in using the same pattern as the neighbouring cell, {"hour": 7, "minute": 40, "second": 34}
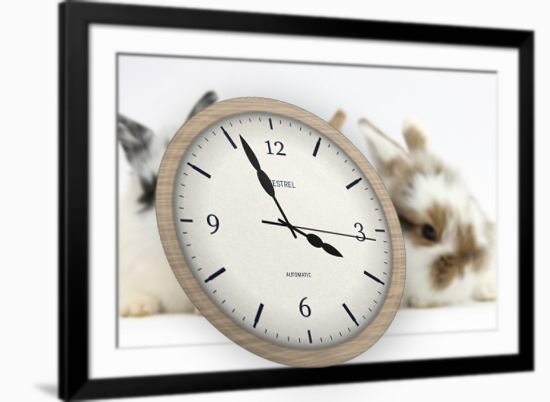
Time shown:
{"hour": 3, "minute": 56, "second": 16}
